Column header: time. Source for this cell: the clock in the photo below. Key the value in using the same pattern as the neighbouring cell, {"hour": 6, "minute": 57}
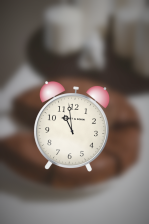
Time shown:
{"hour": 10, "minute": 58}
